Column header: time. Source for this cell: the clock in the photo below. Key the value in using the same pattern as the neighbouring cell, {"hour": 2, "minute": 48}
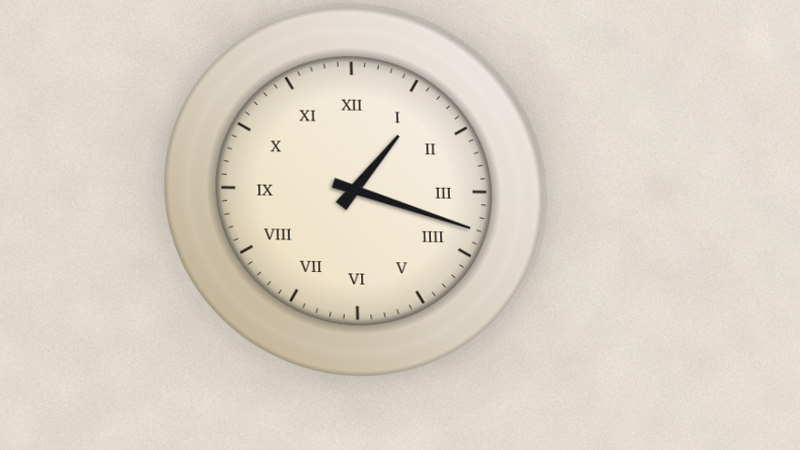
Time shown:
{"hour": 1, "minute": 18}
